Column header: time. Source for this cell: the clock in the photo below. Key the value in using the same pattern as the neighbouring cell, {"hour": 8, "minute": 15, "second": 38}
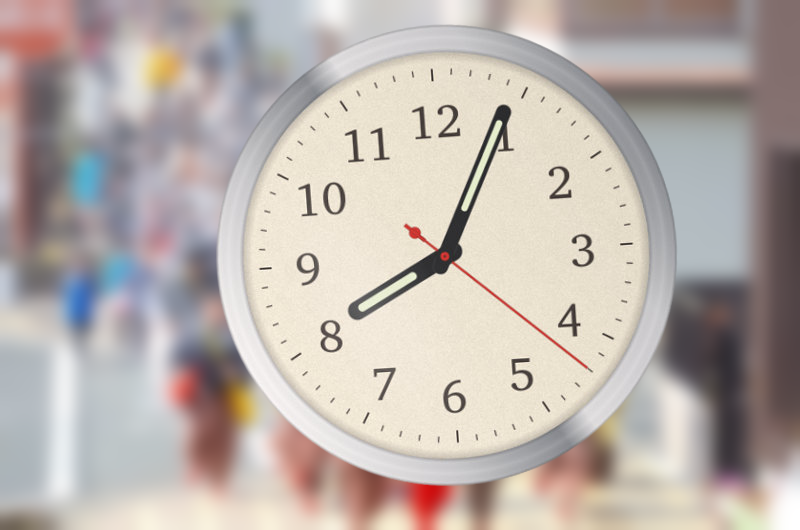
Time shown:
{"hour": 8, "minute": 4, "second": 22}
